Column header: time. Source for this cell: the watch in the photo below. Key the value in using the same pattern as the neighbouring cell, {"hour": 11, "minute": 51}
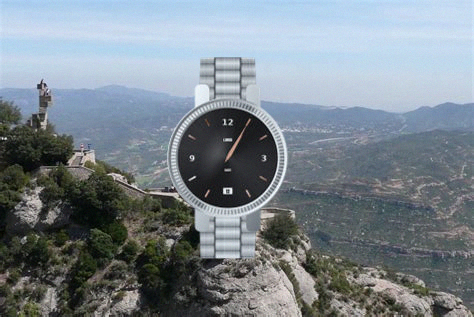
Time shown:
{"hour": 1, "minute": 5}
